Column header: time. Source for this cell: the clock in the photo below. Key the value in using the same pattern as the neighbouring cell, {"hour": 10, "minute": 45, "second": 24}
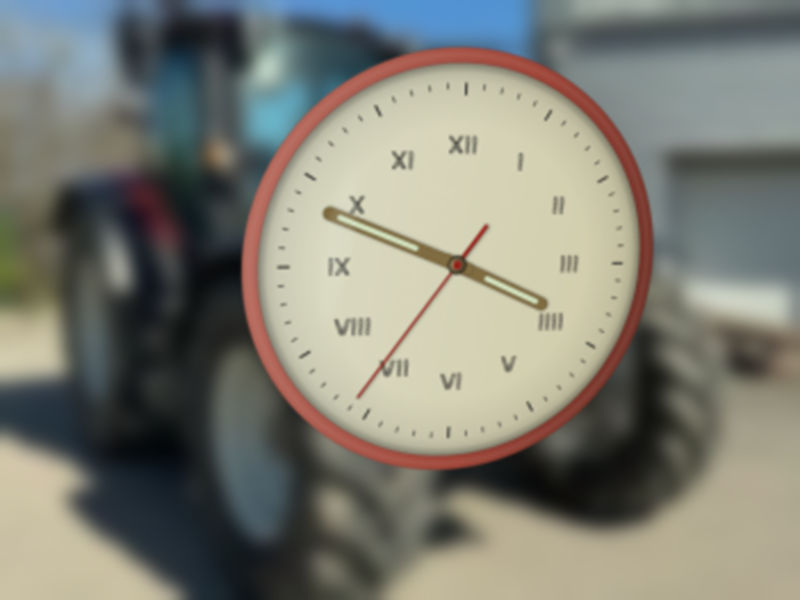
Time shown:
{"hour": 3, "minute": 48, "second": 36}
